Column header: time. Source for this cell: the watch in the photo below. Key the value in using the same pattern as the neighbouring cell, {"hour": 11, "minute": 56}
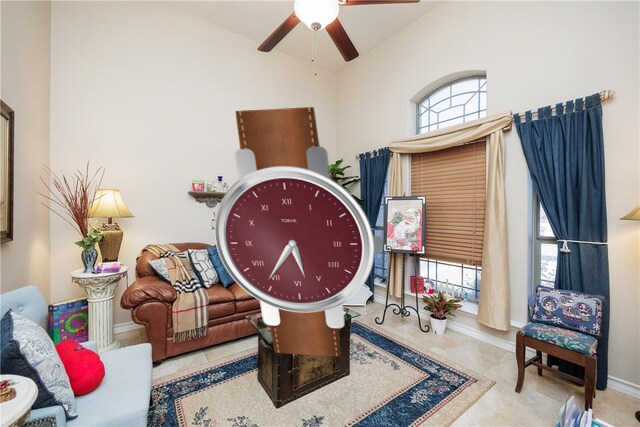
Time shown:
{"hour": 5, "minute": 36}
